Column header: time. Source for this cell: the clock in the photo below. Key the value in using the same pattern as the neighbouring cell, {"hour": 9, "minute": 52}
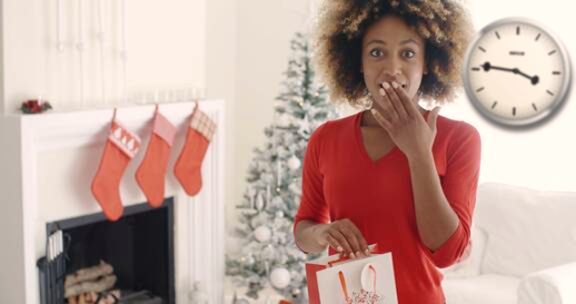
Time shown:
{"hour": 3, "minute": 46}
